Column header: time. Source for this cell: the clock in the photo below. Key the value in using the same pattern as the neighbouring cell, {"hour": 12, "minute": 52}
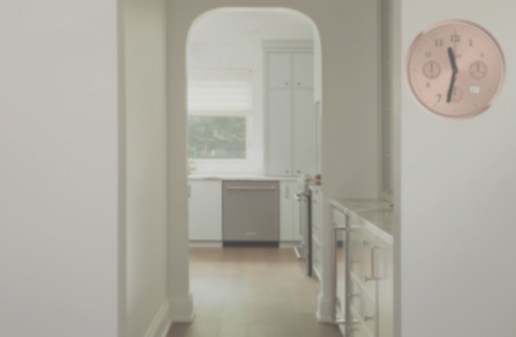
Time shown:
{"hour": 11, "minute": 32}
